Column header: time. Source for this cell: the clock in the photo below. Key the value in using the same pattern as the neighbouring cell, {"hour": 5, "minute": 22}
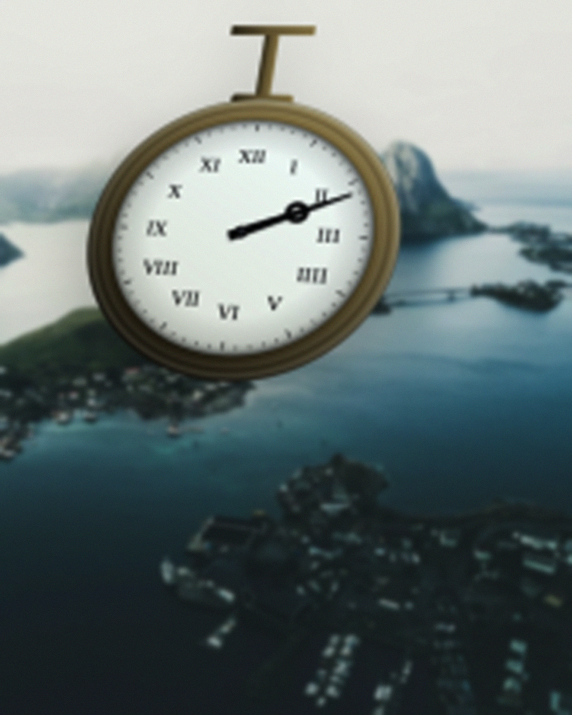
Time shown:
{"hour": 2, "minute": 11}
